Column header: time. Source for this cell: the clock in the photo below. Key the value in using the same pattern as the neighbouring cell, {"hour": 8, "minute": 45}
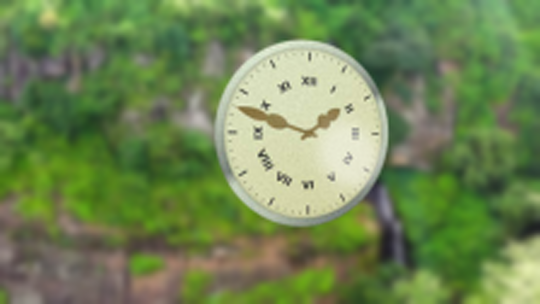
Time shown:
{"hour": 1, "minute": 48}
